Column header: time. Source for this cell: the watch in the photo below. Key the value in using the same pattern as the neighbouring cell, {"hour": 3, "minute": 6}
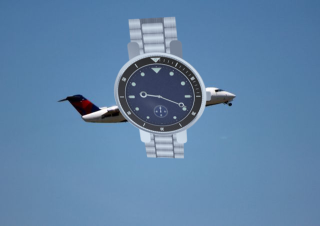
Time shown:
{"hour": 9, "minute": 19}
